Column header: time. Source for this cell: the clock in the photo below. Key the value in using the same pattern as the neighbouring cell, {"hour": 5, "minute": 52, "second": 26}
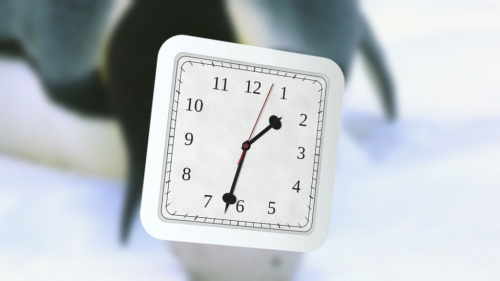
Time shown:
{"hour": 1, "minute": 32, "second": 3}
